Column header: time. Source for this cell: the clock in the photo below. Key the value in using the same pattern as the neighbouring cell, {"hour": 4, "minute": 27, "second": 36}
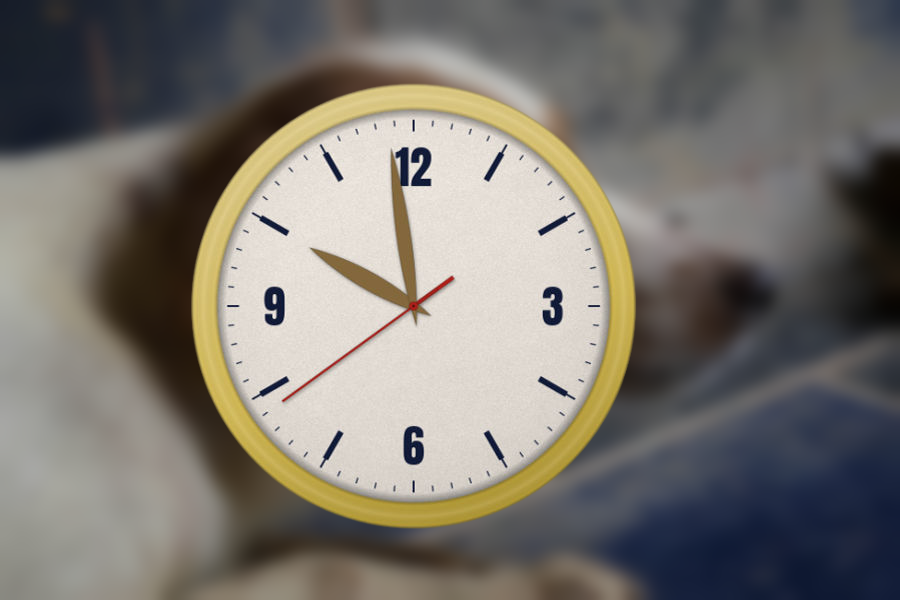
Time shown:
{"hour": 9, "minute": 58, "second": 39}
